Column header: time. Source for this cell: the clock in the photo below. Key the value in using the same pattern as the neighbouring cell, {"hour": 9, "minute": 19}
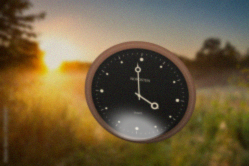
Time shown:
{"hour": 3, "minute": 59}
